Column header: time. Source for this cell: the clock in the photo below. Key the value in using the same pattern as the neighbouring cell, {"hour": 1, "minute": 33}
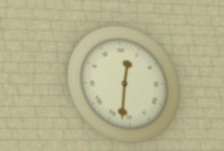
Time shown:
{"hour": 12, "minute": 32}
